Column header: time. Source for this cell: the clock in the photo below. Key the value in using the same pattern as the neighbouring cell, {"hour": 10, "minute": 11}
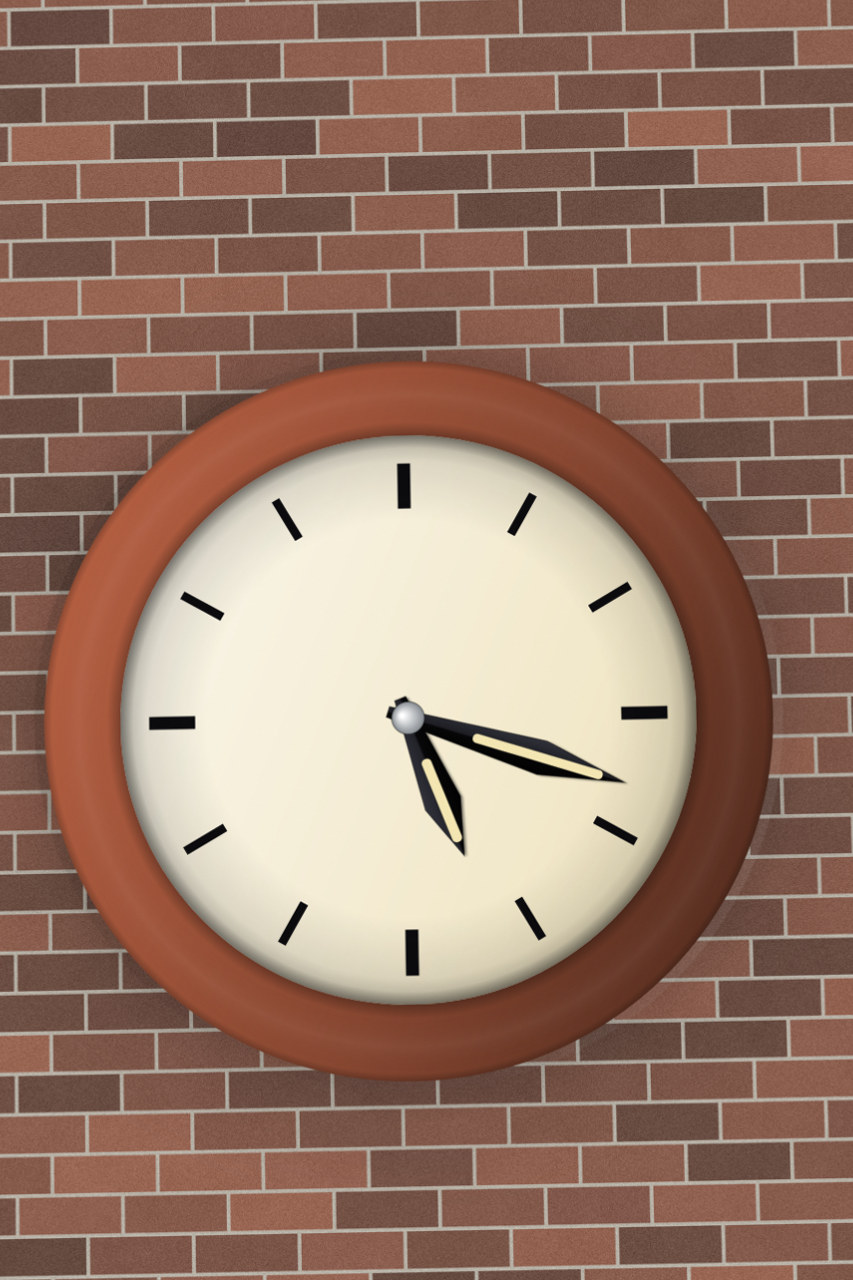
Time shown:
{"hour": 5, "minute": 18}
